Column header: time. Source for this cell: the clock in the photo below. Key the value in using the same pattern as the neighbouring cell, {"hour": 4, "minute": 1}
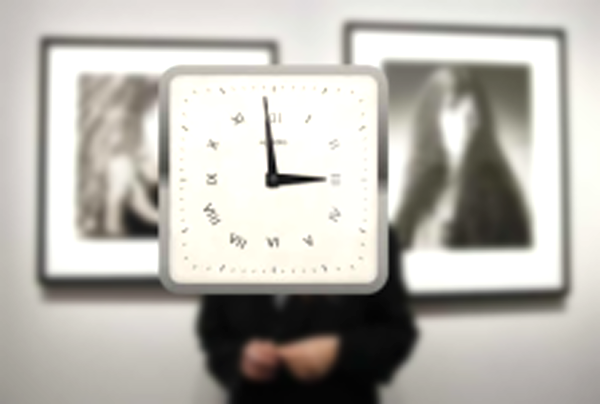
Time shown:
{"hour": 2, "minute": 59}
